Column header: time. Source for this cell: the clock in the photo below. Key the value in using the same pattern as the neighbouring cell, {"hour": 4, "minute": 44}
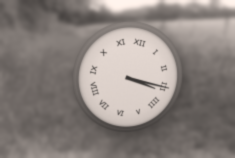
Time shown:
{"hour": 3, "minute": 15}
